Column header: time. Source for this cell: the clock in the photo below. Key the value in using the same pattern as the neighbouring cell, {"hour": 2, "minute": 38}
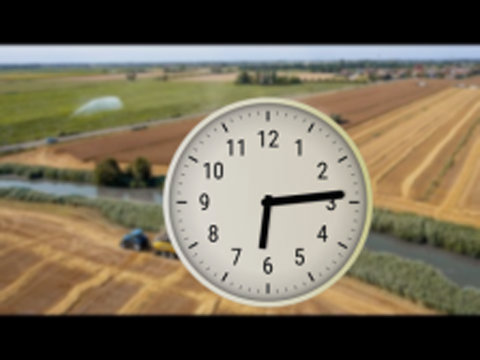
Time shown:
{"hour": 6, "minute": 14}
